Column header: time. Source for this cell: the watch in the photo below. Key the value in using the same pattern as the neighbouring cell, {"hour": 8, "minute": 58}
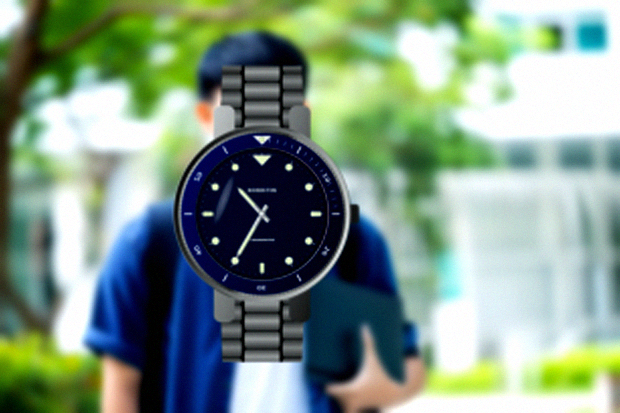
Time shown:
{"hour": 10, "minute": 35}
